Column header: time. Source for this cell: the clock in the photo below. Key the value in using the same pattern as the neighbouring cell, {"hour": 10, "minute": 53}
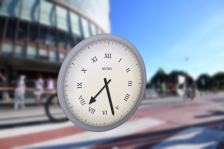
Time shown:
{"hour": 7, "minute": 27}
